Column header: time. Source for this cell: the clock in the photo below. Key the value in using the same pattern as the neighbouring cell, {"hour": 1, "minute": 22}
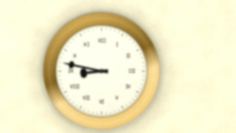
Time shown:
{"hour": 8, "minute": 47}
